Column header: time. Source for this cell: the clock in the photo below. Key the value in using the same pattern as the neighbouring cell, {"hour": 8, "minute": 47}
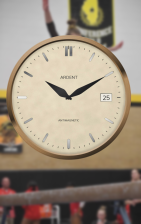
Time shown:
{"hour": 10, "minute": 10}
